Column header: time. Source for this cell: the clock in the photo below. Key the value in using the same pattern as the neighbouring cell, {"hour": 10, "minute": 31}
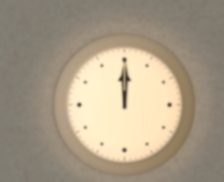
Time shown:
{"hour": 12, "minute": 0}
